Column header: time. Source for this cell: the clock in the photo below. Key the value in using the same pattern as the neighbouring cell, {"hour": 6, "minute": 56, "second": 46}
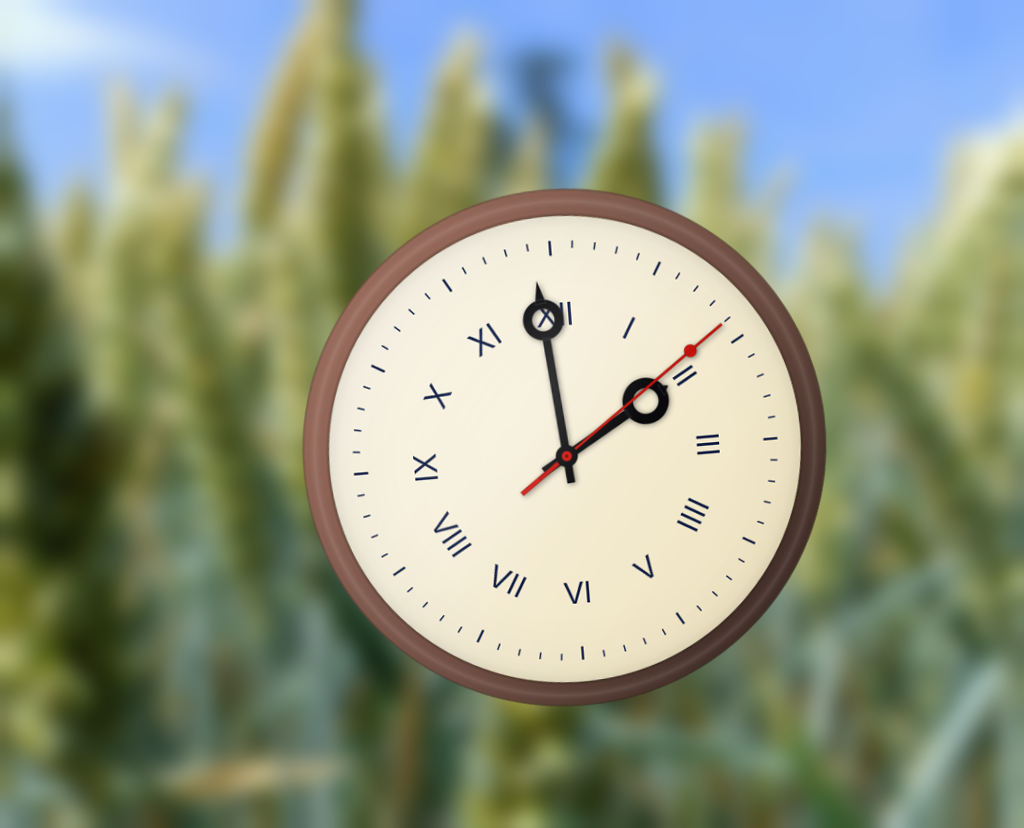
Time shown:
{"hour": 1, "minute": 59, "second": 9}
